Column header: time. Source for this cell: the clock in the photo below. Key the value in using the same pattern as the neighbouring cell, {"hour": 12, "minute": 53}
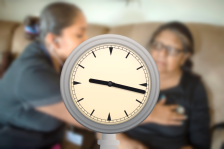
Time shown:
{"hour": 9, "minute": 17}
